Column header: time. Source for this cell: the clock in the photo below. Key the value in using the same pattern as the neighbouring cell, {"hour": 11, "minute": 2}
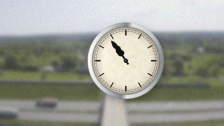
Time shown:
{"hour": 10, "minute": 54}
